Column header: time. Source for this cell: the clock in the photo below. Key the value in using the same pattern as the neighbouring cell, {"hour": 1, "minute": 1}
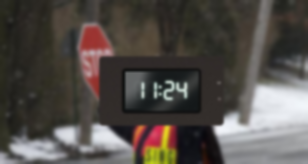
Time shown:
{"hour": 11, "minute": 24}
